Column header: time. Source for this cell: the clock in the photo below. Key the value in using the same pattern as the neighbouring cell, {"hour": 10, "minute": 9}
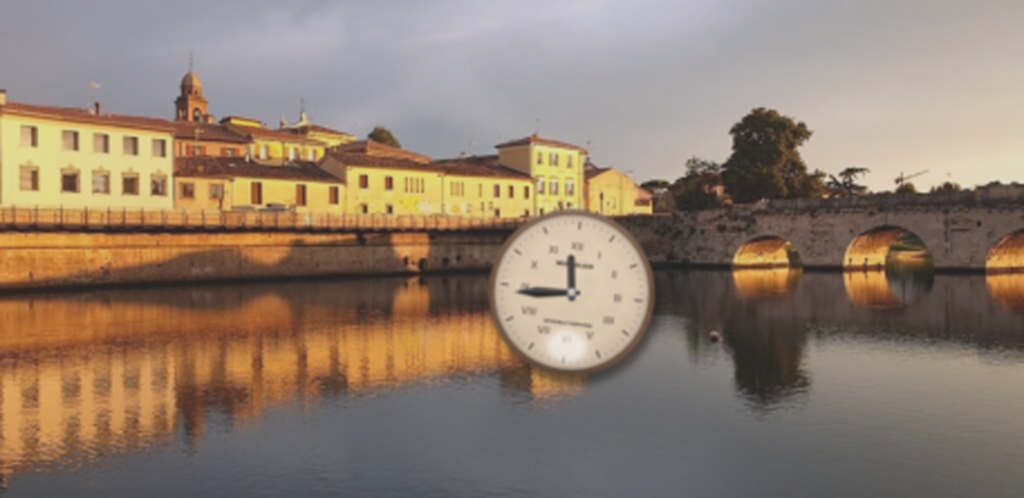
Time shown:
{"hour": 11, "minute": 44}
